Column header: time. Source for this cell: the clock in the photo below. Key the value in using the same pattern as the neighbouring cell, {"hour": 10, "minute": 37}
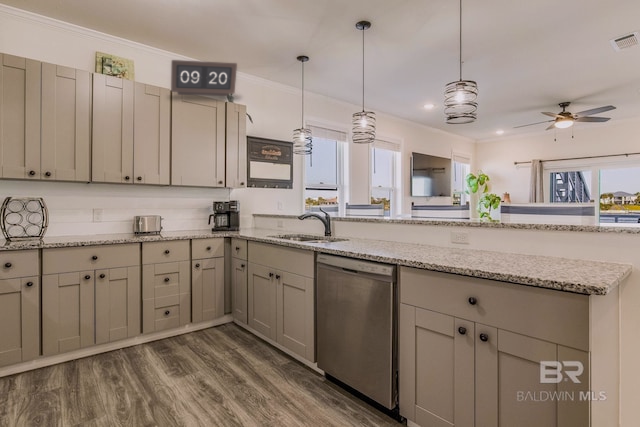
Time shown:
{"hour": 9, "minute": 20}
